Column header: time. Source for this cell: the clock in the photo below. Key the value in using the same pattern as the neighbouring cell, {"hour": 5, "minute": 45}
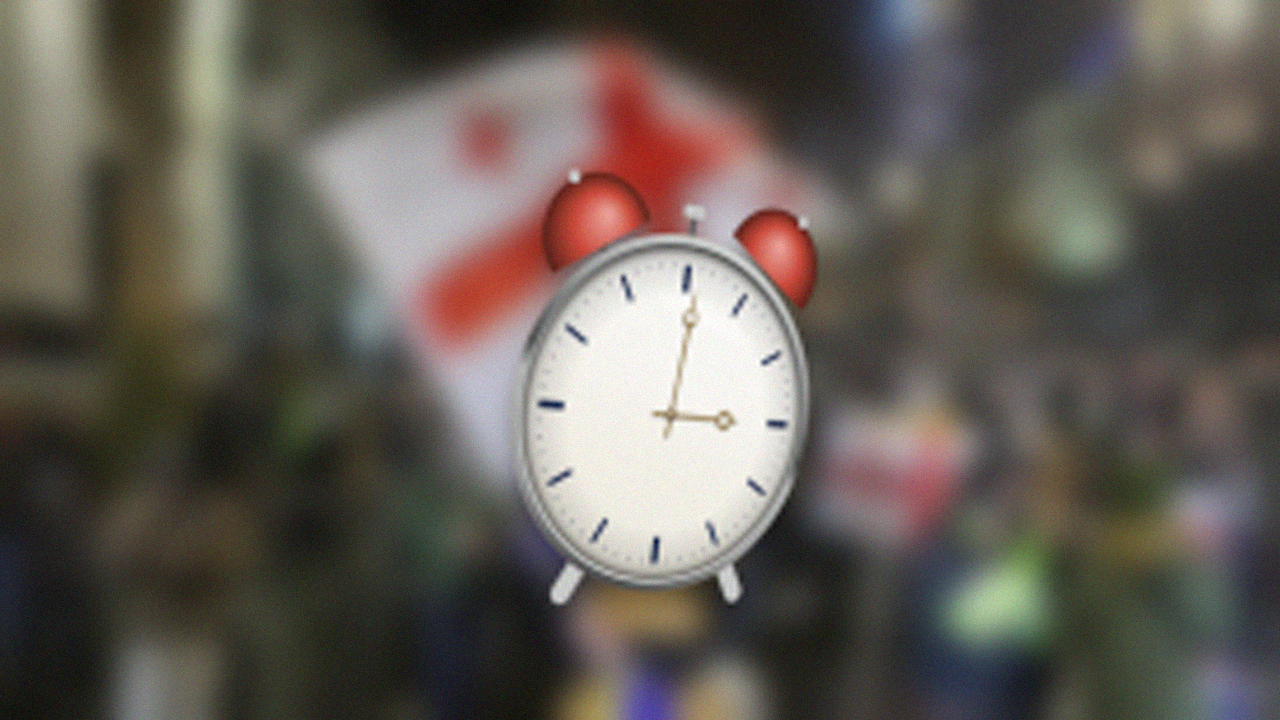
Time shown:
{"hour": 3, "minute": 1}
